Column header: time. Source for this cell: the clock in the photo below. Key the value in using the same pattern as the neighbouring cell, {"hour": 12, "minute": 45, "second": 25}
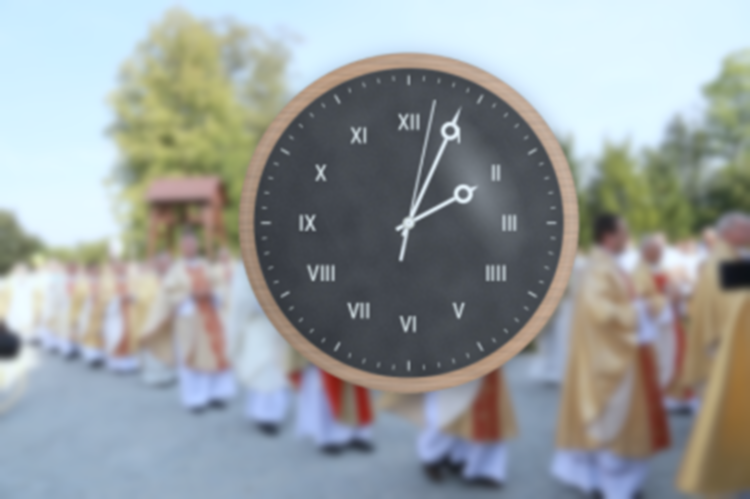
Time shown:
{"hour": 2, "minute": 4, "second": 2}
